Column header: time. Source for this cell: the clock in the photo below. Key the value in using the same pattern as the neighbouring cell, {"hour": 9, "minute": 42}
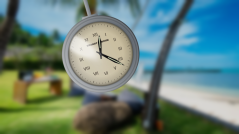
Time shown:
{"hour": 12, "minute": 22}
